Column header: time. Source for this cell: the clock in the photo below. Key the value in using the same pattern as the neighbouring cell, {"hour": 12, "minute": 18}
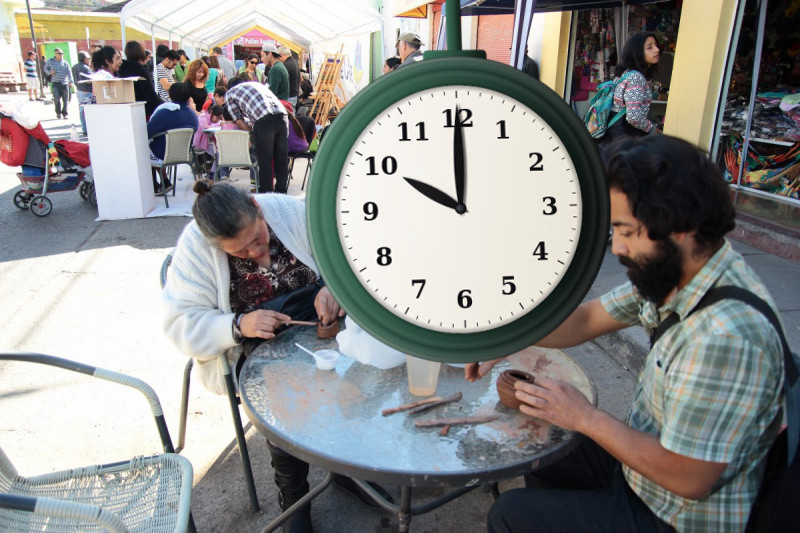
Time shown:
{"hour": 10, "minute": 0}
